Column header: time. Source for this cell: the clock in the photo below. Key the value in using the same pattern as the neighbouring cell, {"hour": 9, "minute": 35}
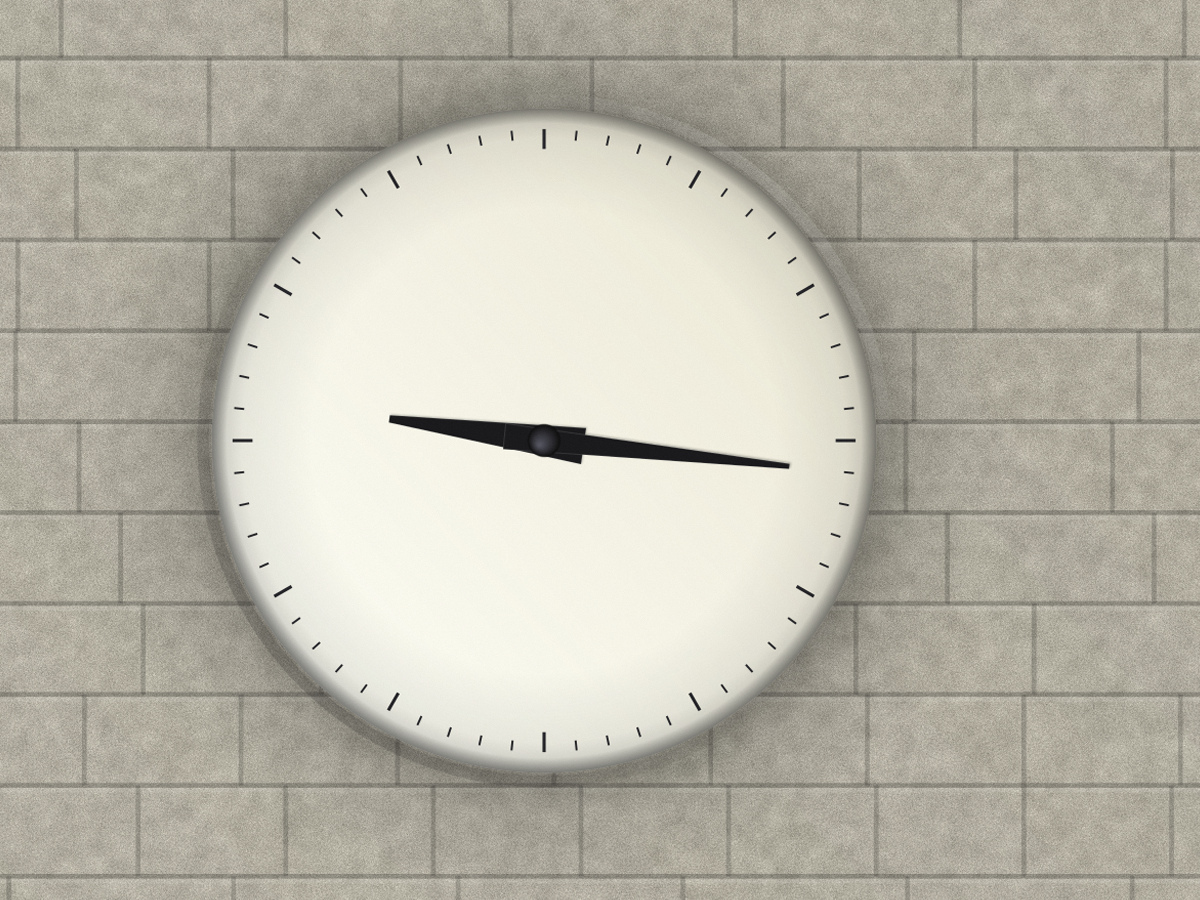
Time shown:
{"hour": 9, "minute": 16}
